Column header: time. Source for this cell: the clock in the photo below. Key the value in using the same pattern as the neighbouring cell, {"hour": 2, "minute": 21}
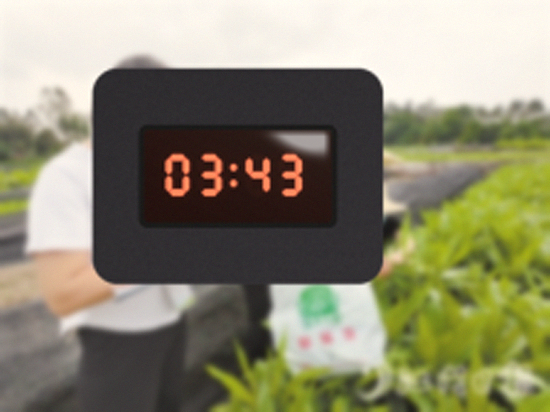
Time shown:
{"hour": 3, "minute": 43}
